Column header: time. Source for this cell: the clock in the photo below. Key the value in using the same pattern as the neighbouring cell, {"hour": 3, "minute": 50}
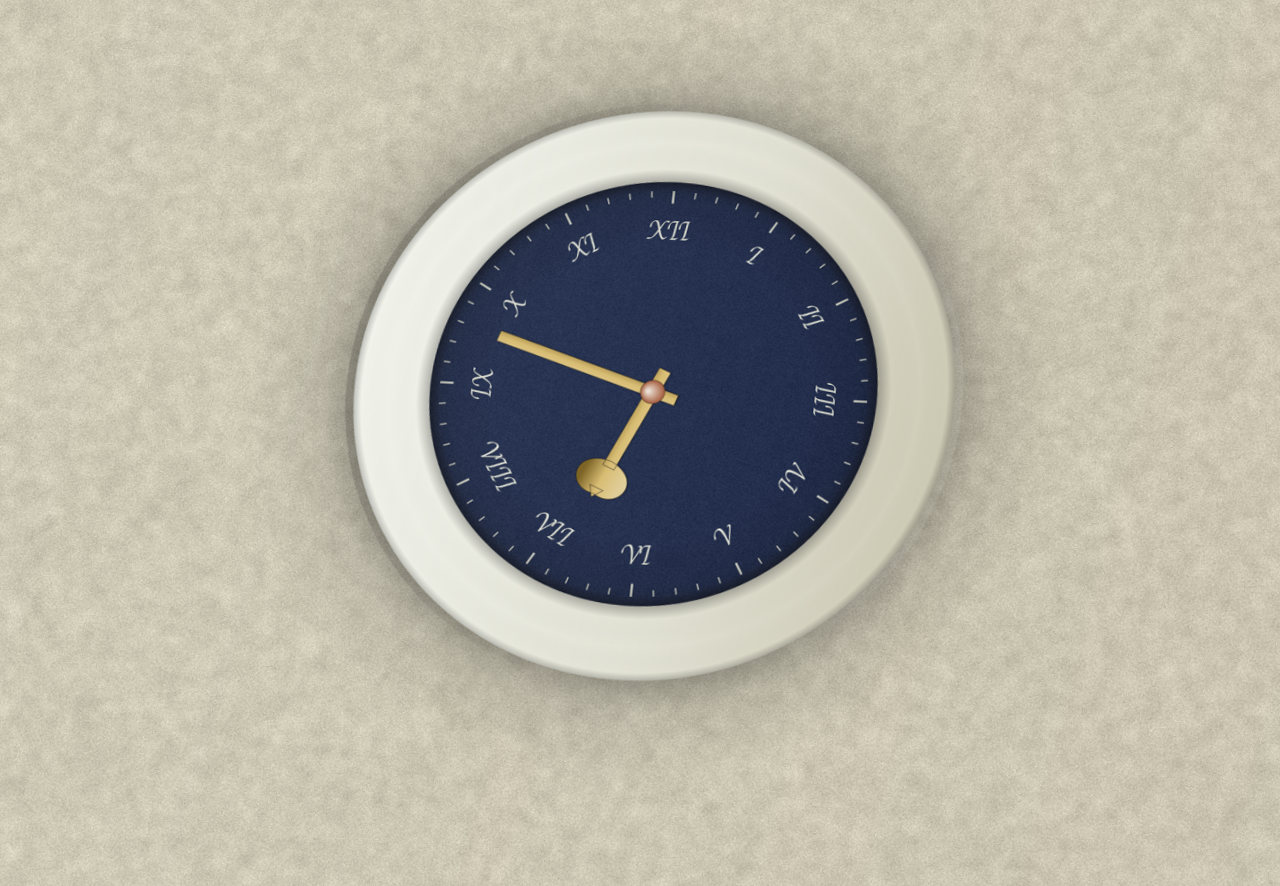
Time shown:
{"hour": 6, "minute": 48}
